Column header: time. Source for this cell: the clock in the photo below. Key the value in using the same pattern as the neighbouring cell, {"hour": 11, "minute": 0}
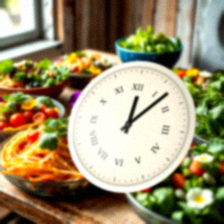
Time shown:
{"hour": 12, "minute": 7}
